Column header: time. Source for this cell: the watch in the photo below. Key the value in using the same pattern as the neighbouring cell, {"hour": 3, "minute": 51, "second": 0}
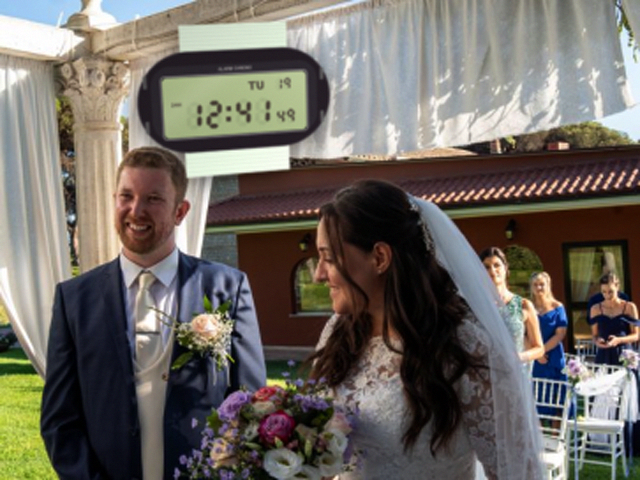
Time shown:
{"hour": 12, "minute": 41, "second": 49}
